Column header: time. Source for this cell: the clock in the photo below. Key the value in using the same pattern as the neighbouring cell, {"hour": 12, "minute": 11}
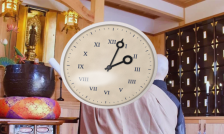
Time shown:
{"hour": 2, "minute": 3}
